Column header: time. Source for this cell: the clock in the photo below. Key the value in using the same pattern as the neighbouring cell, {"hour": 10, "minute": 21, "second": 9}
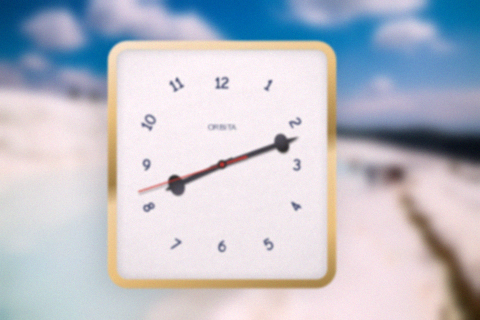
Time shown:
{"hour": 8, "minute": 11, "second": 42}
